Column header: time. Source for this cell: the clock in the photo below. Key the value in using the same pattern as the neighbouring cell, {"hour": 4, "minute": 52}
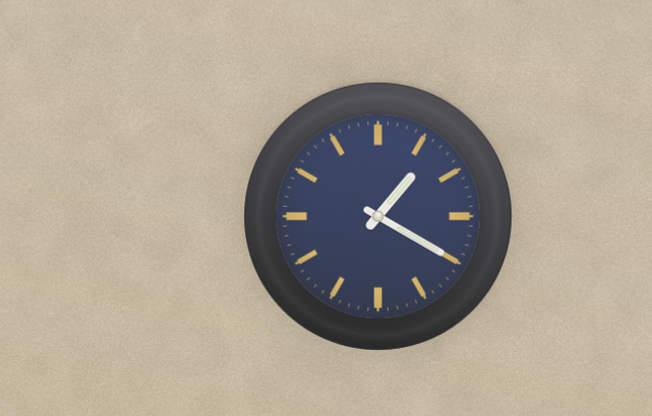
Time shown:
{"hour": 1, "minute": 20}
